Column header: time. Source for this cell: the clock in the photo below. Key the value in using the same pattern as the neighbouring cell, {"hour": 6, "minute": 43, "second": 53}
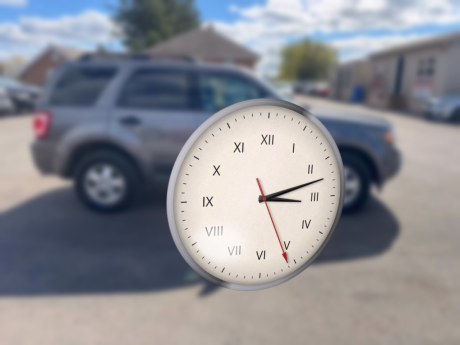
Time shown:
{"hour": 3, "minute": 12, "second": 26}
